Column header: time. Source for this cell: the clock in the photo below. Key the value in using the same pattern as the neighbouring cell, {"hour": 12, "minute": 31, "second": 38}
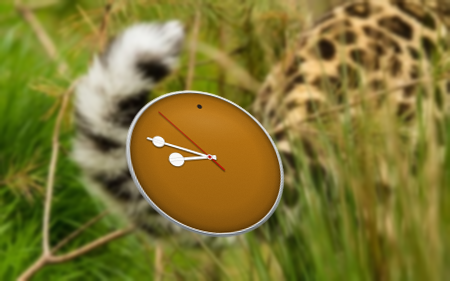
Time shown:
{"hour": 8, "minute": 47, "second": 53}
